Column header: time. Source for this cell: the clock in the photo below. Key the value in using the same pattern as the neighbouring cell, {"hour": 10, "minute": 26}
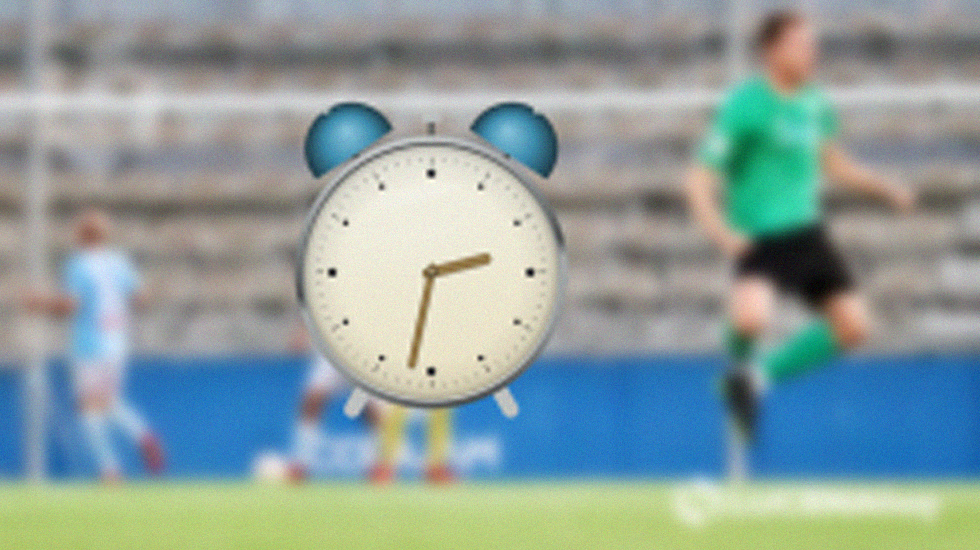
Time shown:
{"hour": 2, "minute": 32}
